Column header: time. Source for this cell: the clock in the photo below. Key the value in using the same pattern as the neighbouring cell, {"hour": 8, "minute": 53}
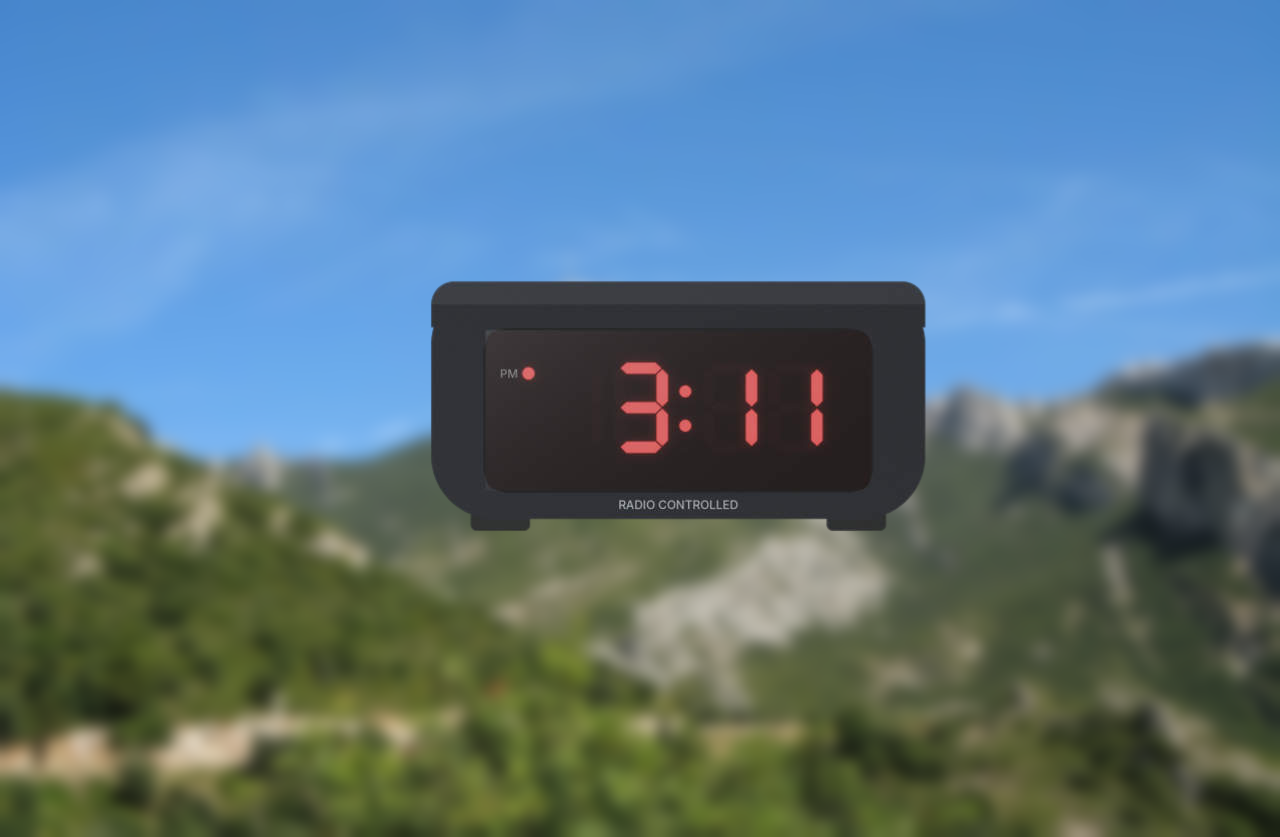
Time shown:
{"hour": 3, "minute": 11}
